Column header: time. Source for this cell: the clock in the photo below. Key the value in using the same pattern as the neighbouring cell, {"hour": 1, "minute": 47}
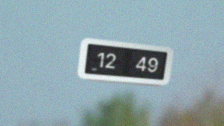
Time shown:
{"hour": 12, "minute": 49}
